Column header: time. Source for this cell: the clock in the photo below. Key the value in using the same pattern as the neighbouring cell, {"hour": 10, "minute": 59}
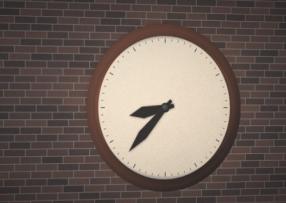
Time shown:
{"hour": 8, "minute": 37}
